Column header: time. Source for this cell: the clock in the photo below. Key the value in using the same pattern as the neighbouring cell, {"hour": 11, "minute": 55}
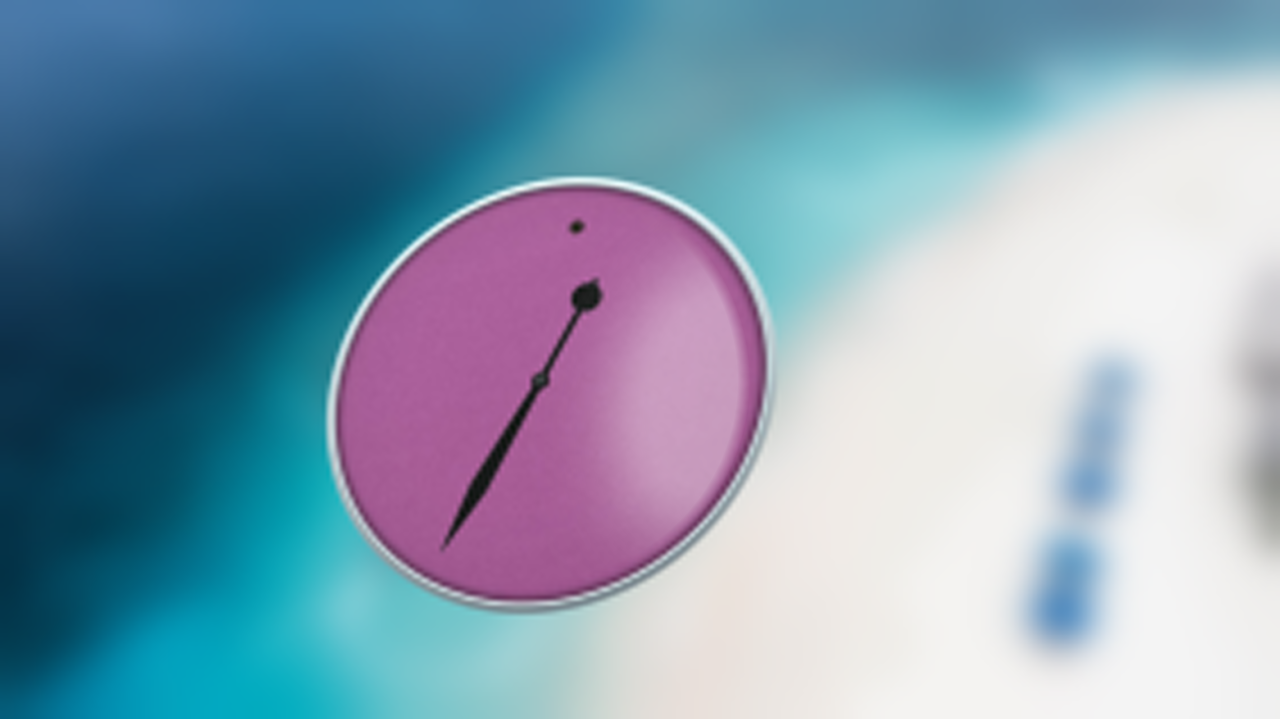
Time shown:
{"hour": 12, "minute": 33}
